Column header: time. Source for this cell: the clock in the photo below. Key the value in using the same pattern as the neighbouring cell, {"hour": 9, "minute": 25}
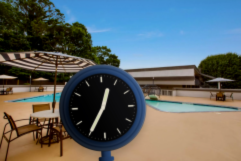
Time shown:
{"hour": 12, "minute": 35}
